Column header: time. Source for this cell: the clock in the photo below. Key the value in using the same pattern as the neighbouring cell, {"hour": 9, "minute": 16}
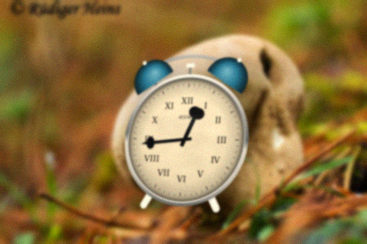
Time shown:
{"hour": 12, "minute": 44}
